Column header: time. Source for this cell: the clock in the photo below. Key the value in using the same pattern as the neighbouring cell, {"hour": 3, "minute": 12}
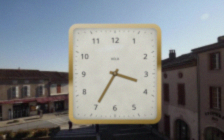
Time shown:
{"hour": 3, "minute": 35}
